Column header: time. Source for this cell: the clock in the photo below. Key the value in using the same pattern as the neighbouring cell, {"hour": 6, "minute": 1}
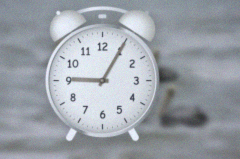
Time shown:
{"hour": 9, "minute": 5}
